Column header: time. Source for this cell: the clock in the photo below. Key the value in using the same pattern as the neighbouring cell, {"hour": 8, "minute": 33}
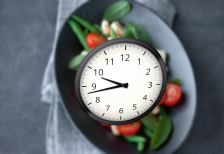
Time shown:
{"hour": 9, "minute": 43}
